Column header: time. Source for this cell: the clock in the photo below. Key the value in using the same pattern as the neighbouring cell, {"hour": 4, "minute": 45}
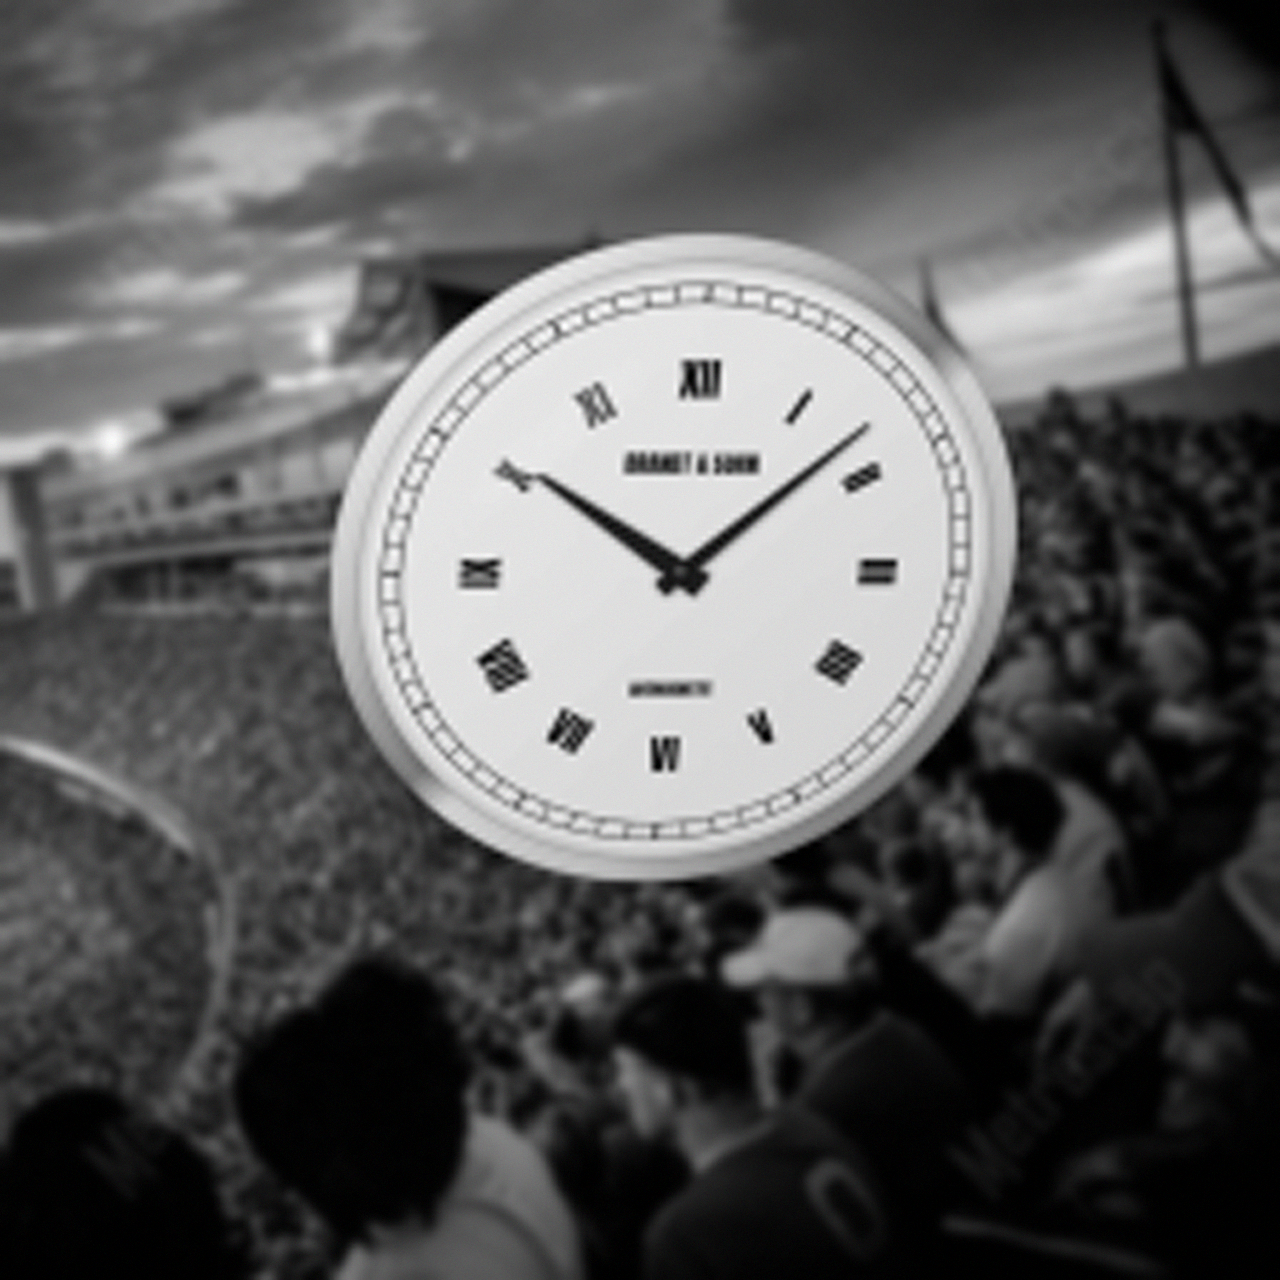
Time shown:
{"hour": 10, "minute": 8}
